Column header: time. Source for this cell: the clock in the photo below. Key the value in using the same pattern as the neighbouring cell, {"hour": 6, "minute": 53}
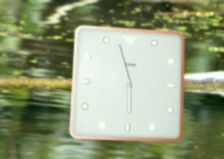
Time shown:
{"hour": 5, "minute": 57}
